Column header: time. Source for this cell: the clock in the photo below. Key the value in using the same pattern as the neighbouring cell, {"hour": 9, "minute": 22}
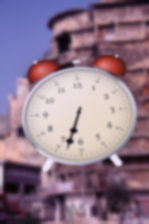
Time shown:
{"hour": 6, "minute": 33}
